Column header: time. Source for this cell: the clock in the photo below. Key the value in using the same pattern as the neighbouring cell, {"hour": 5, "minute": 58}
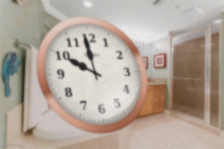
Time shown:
{"hour": 9, "minute": 59}
